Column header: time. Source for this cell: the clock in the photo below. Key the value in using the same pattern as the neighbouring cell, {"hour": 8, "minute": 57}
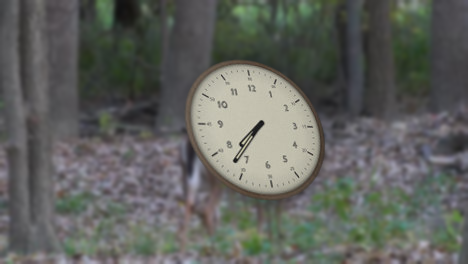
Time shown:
{"hour": 7, "minute": 37}
